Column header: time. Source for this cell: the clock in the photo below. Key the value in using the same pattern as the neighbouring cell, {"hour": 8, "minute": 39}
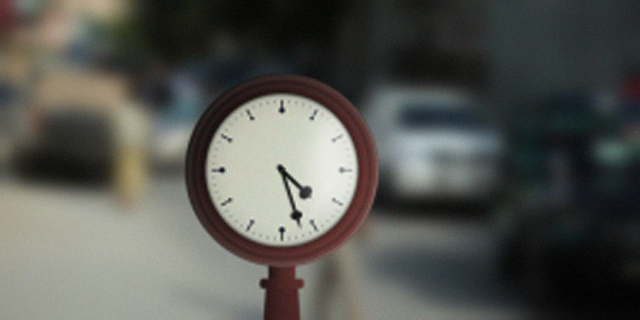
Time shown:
{"hour": 4, "minute": 27}
